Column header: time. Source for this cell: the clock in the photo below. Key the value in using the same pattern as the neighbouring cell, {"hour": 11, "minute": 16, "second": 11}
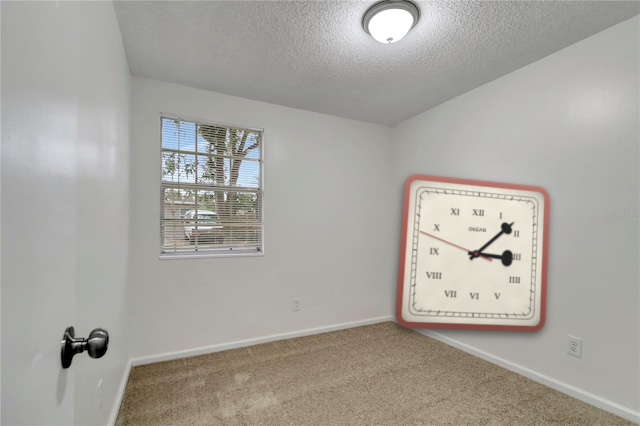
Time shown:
{"hour": 3, "minute": 7, "second": 48}
